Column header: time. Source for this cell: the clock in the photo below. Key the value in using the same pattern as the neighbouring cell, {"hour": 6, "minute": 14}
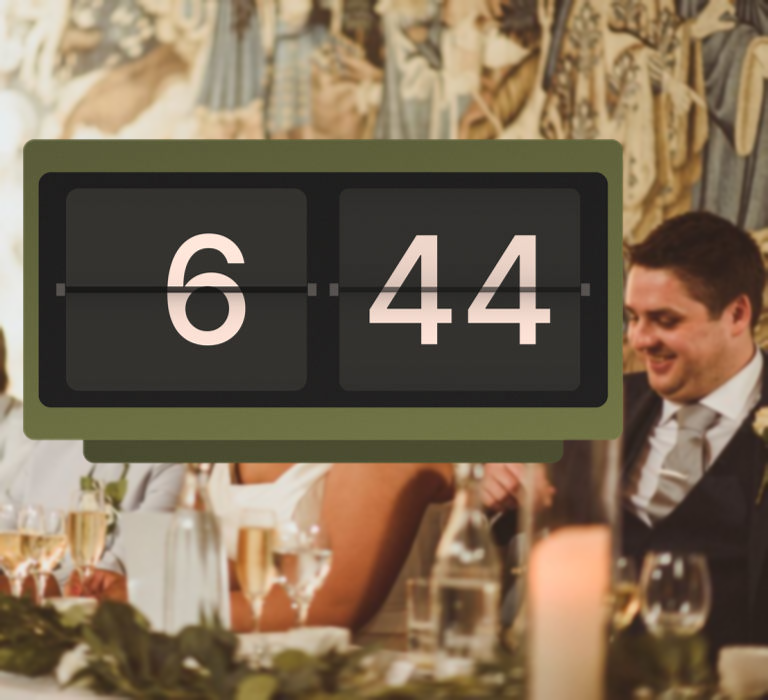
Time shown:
{"hour": 6, "minute": 44}
